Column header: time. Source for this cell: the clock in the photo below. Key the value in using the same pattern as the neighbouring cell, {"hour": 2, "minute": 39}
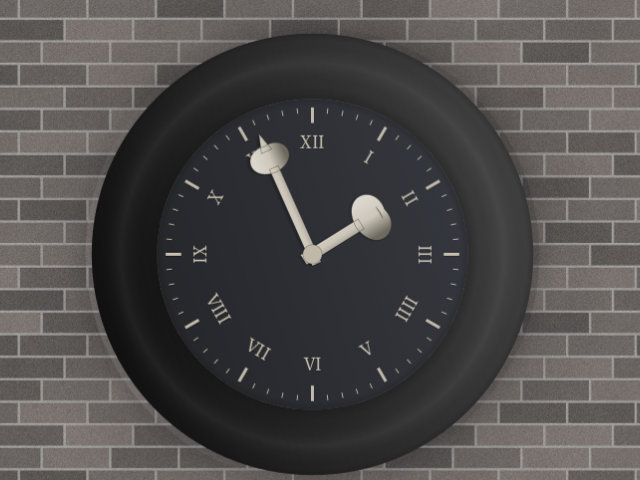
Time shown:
{"hour": 1, "minute": 56}
